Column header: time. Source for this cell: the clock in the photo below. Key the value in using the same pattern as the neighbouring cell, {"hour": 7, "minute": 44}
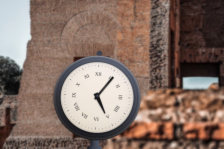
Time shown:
{"hour": 5, "minute": 6}
